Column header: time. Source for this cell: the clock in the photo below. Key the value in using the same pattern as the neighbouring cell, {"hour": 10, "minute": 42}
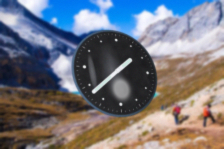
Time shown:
{"hour": 1, "minute": 38}
